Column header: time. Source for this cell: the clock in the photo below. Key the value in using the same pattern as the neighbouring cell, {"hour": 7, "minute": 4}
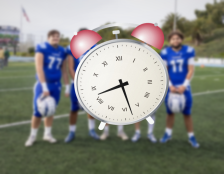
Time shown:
{"hour": 8, "minute": 28}
